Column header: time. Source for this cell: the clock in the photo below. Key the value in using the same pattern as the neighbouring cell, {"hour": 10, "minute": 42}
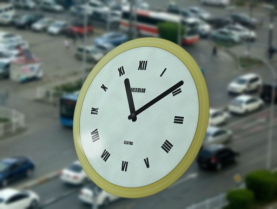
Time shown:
{"hour": 11, "minute": 9}
